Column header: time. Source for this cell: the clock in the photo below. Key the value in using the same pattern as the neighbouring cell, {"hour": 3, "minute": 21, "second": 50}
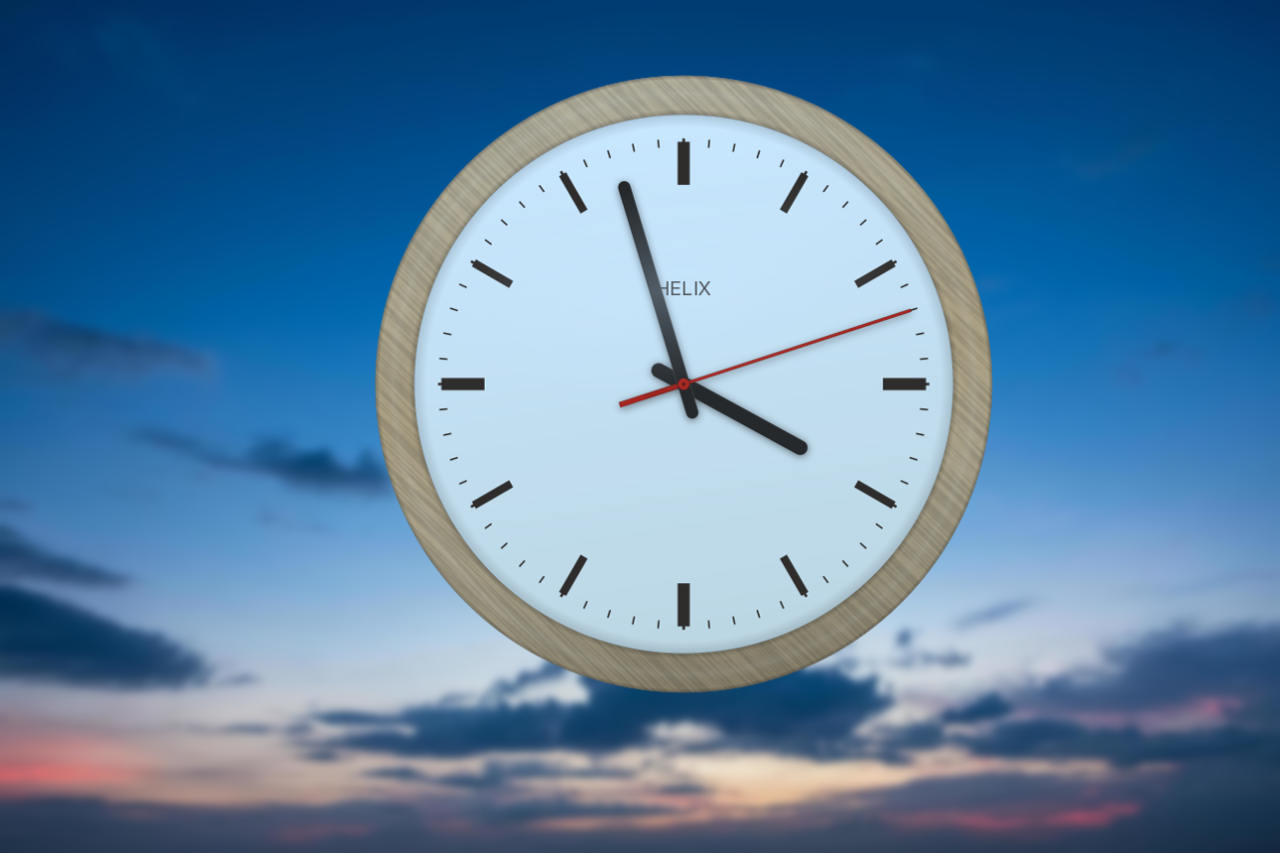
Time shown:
{"hour": 3, "minute": 57, "second": 12}
